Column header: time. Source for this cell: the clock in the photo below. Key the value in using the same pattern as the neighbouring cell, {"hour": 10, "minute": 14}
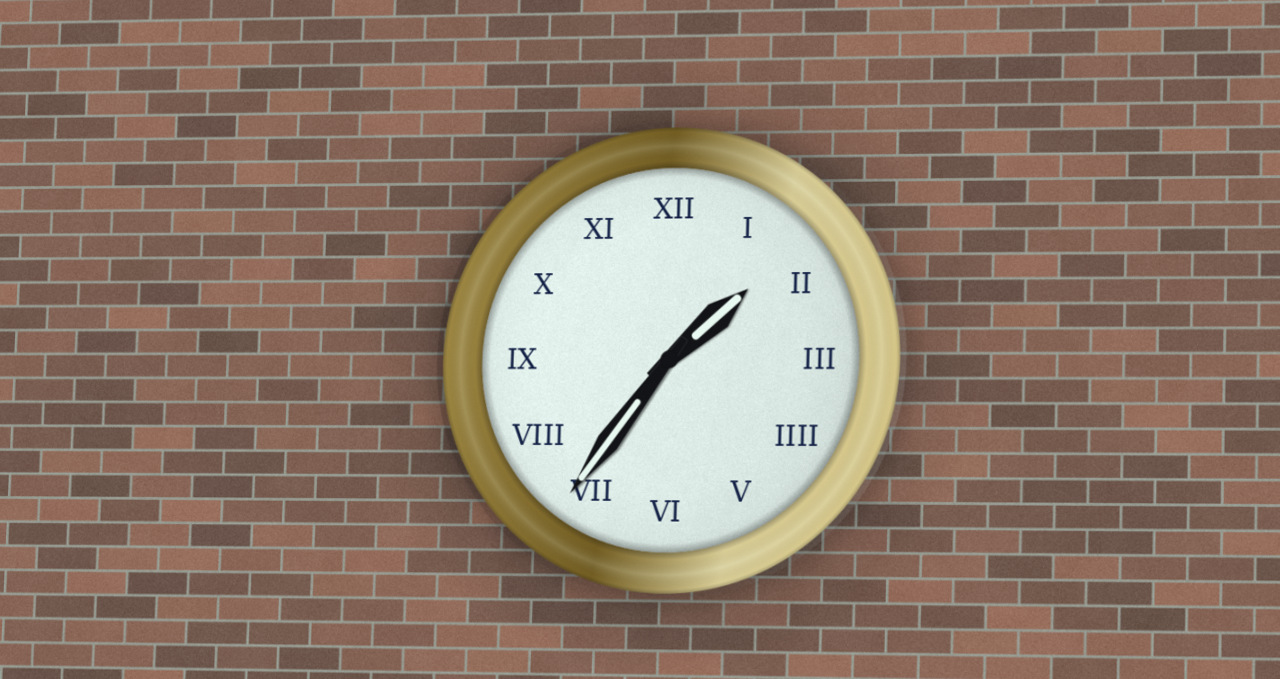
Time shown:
{"hour": 1, "minute": 36}
